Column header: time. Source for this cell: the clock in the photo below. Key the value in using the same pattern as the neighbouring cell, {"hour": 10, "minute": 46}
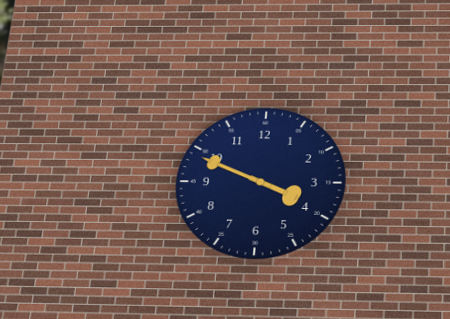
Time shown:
{"hour": 3, "minute": 49}
